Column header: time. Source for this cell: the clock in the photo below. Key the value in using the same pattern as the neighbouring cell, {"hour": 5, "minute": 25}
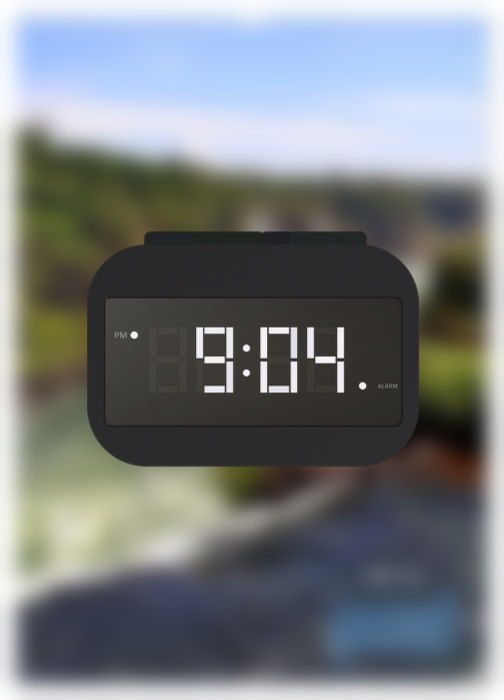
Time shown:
{"hour": 9, "minute": 4}
